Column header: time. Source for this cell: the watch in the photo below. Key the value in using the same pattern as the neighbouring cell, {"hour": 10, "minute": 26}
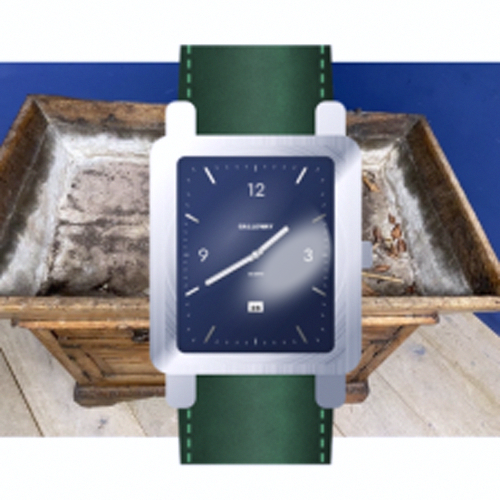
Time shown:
{"hour": 1, "minute": 40}
